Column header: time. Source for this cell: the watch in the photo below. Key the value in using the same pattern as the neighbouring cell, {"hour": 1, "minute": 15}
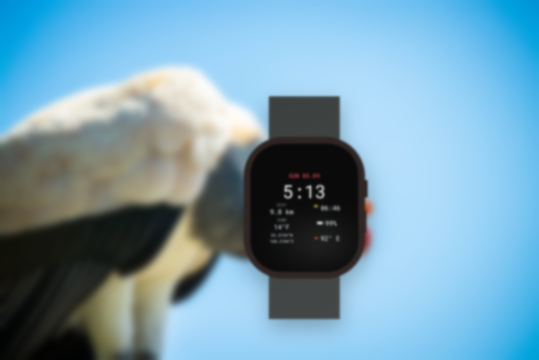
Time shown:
{"hour": 5, "minute": 13}
